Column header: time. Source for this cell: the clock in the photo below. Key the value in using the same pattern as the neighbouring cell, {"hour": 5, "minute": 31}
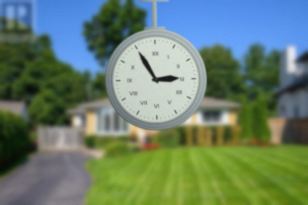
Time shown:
{"hour": 2, "minute": 55}
